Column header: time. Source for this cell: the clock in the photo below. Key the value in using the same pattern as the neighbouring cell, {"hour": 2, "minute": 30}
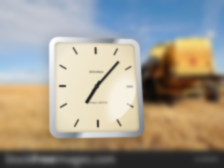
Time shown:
{"hour": 7, "minute": 7}
